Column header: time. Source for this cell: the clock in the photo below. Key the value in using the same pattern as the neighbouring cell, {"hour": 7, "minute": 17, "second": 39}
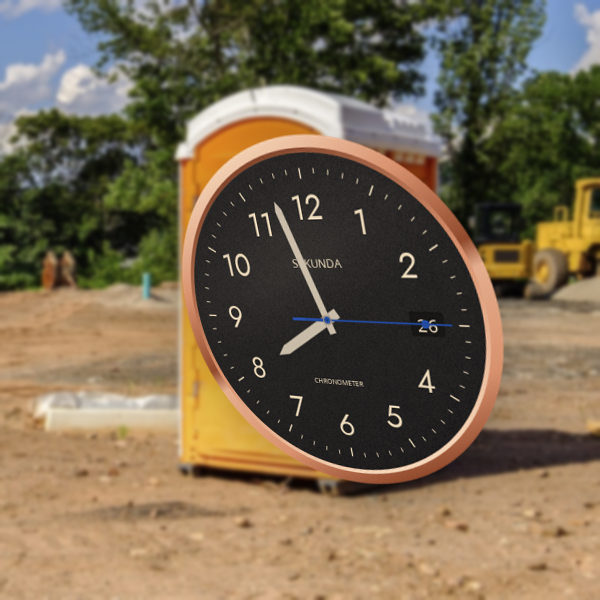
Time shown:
{"hour": 7, "minute": 57, "second": 15}
